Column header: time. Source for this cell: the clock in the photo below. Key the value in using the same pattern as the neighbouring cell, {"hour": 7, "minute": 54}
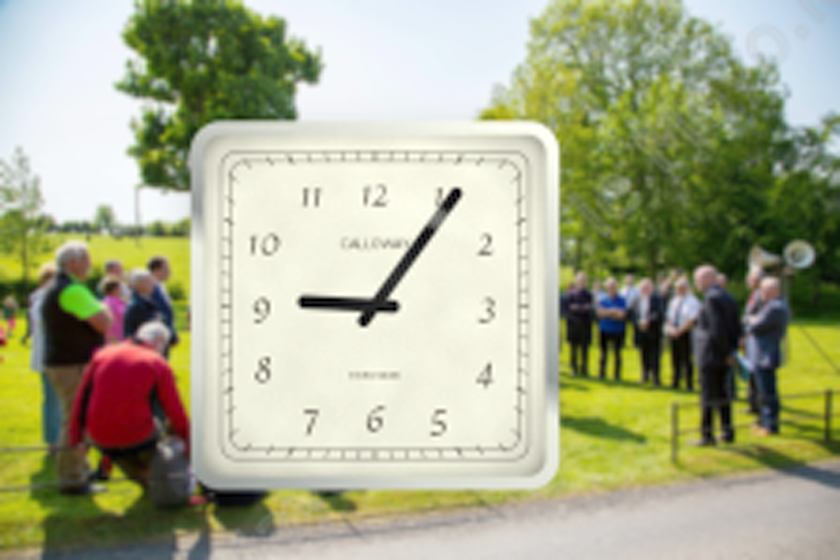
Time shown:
{"hour": 9, "minute": 6}
